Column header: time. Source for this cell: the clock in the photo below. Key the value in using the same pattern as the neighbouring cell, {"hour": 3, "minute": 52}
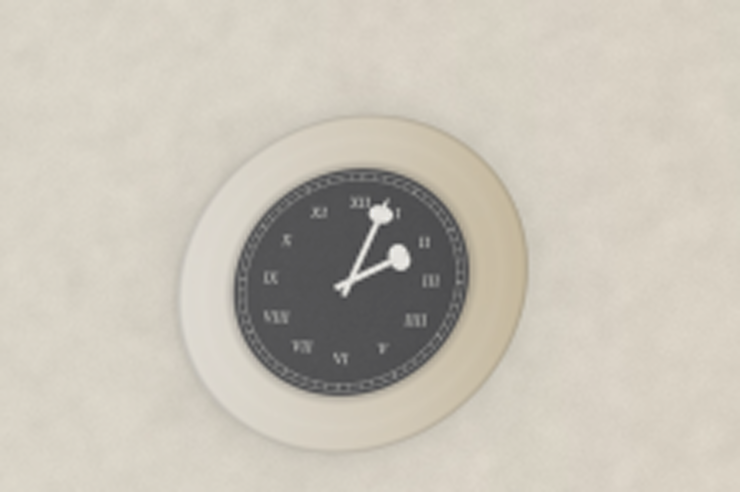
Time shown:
{"hour": 2, "minute": 3}
